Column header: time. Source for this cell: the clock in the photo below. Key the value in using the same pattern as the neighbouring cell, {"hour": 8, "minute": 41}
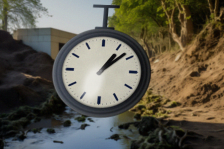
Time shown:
{"hour": 1, "minute": 8}
